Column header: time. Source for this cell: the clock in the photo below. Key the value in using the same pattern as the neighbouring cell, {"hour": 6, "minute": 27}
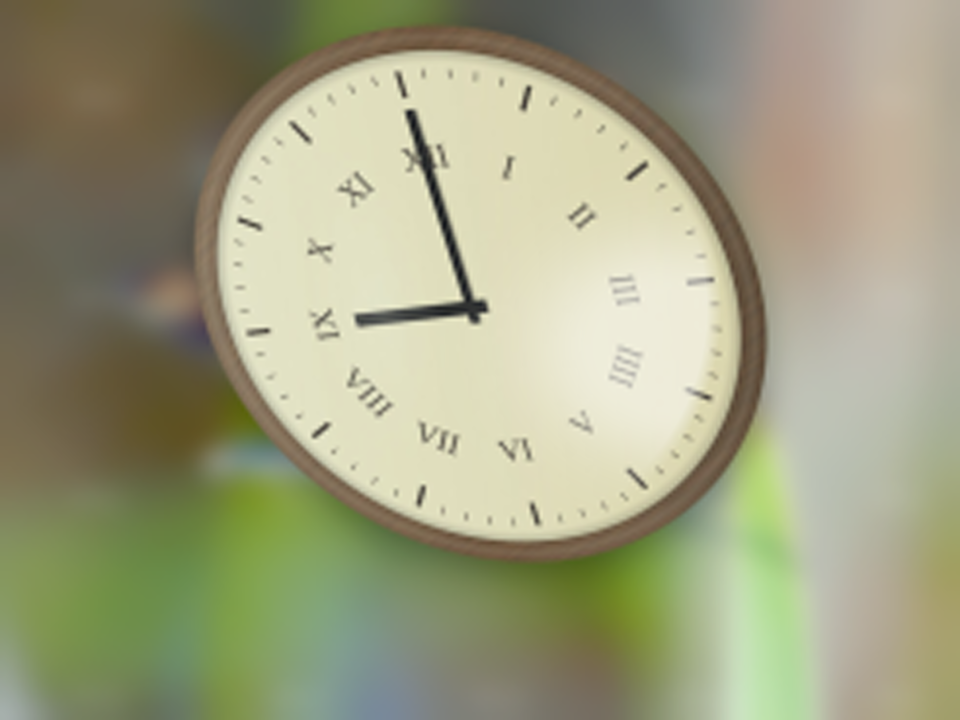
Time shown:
{"hour": 9, "minute": 0}
